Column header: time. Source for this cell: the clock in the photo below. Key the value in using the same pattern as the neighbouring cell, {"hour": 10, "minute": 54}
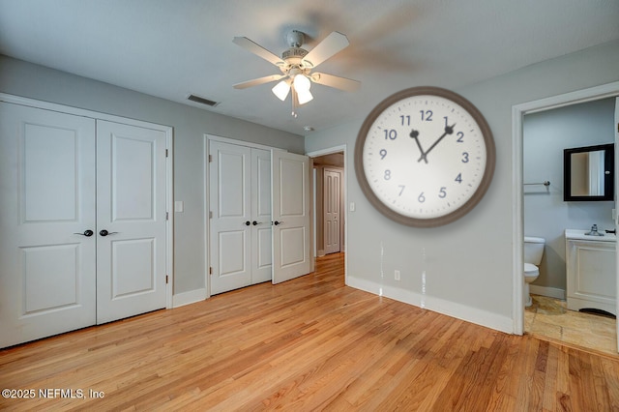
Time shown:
{"hour": 11, "minute": 7}
